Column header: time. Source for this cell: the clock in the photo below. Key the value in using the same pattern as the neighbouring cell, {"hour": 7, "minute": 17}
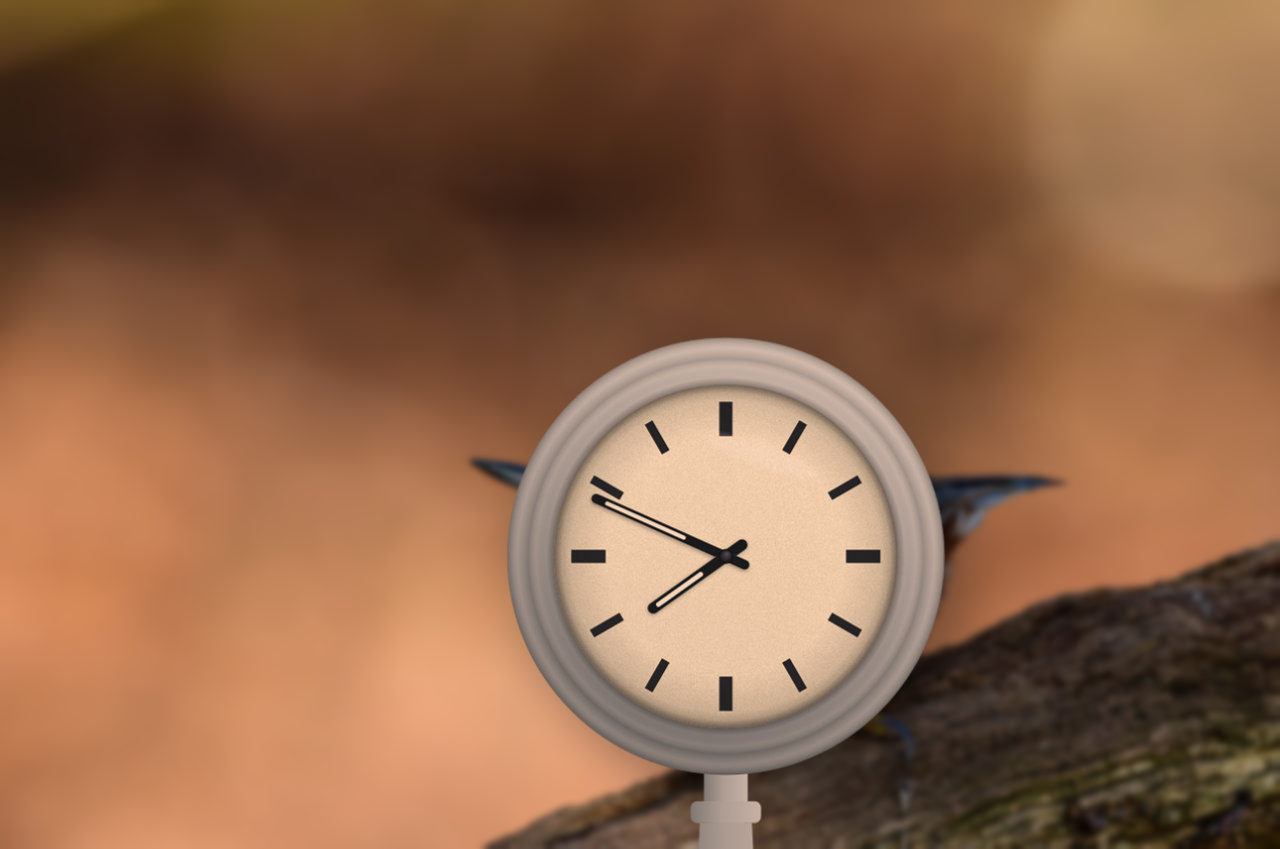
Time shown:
{"hour": 7, "minute": 49}
